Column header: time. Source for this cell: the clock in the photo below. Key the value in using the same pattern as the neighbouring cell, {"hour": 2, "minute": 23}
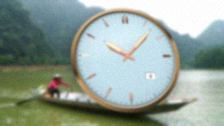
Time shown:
{"hour": 10, "minute": 7}
